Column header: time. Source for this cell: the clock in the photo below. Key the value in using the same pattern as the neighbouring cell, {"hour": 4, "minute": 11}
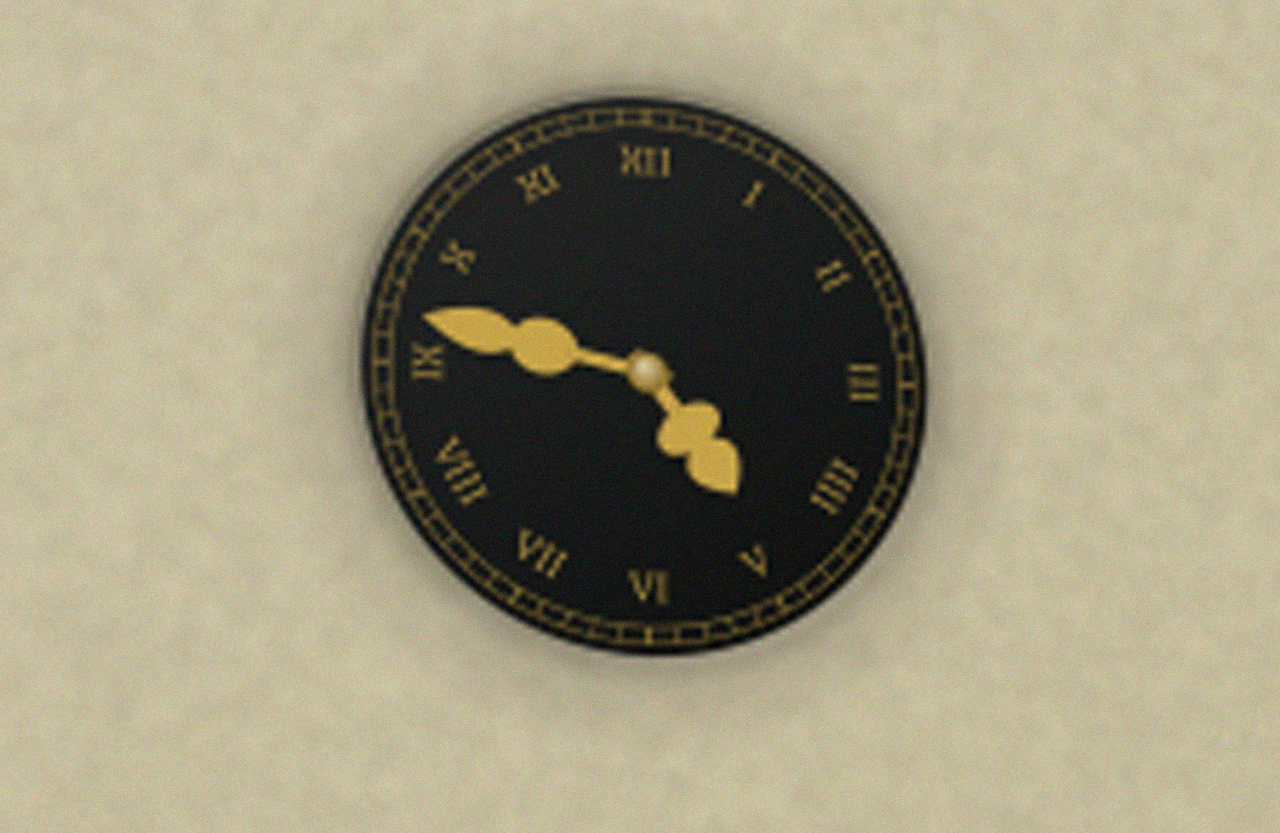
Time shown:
{"hour": 4, "minute": 47}
